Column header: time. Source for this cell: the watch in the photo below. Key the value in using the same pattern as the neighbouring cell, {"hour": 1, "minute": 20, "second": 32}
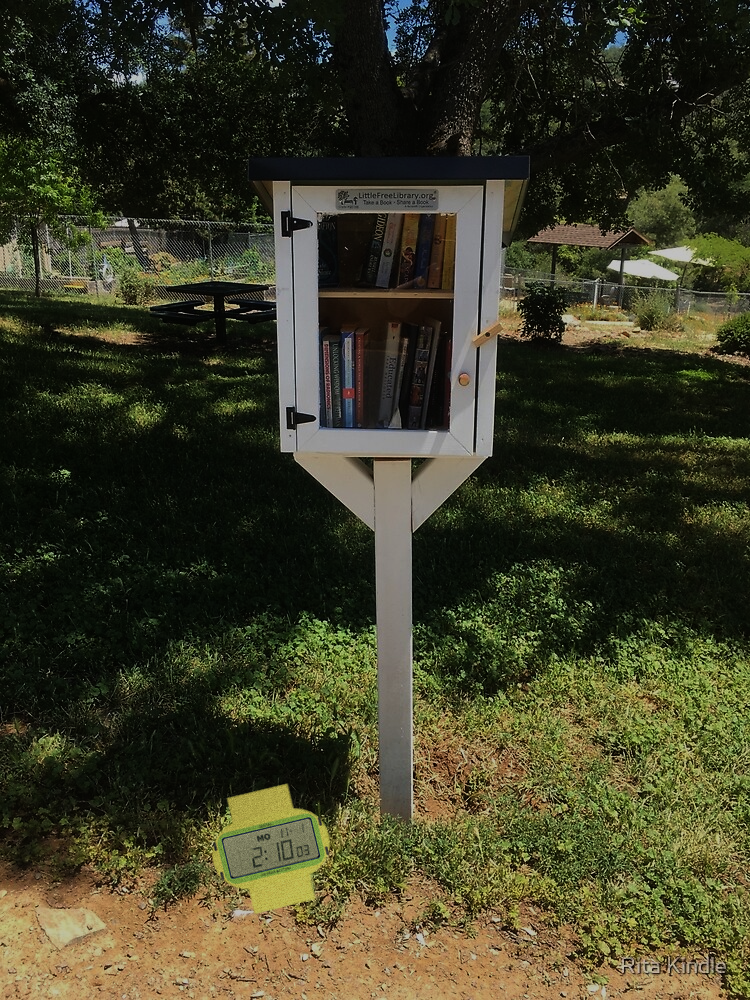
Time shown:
{"hour": 2, "minute": 10, "second": 3}
